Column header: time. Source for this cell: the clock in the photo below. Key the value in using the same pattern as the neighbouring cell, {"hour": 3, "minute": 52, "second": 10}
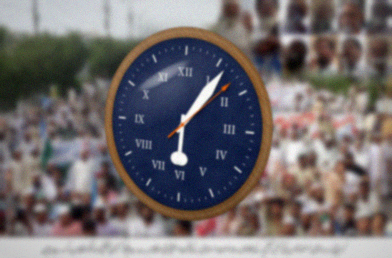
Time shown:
{"hour": 6, "minute": 6, "second": 8}
